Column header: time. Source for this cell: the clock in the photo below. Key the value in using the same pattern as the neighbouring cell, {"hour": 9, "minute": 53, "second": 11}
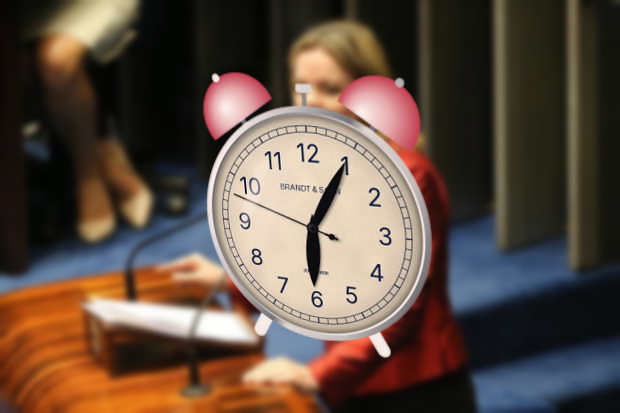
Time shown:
{"hour": 6, "minute": 4, "second": 48}
